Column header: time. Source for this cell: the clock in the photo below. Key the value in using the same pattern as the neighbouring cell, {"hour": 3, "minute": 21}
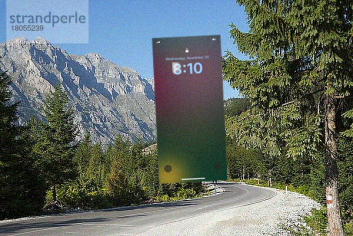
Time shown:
{"hour": 8, "minute": 10}
